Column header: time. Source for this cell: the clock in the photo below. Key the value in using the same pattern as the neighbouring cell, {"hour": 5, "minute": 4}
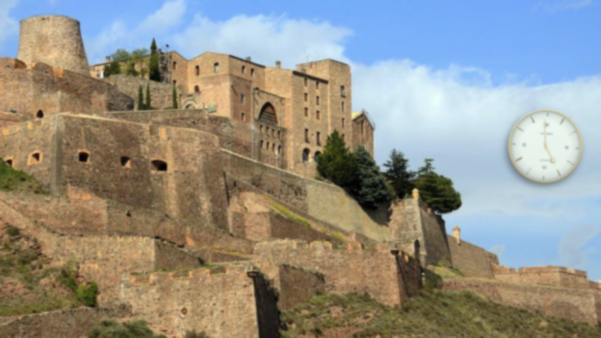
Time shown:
{"hour": 4, "minute": 59}
